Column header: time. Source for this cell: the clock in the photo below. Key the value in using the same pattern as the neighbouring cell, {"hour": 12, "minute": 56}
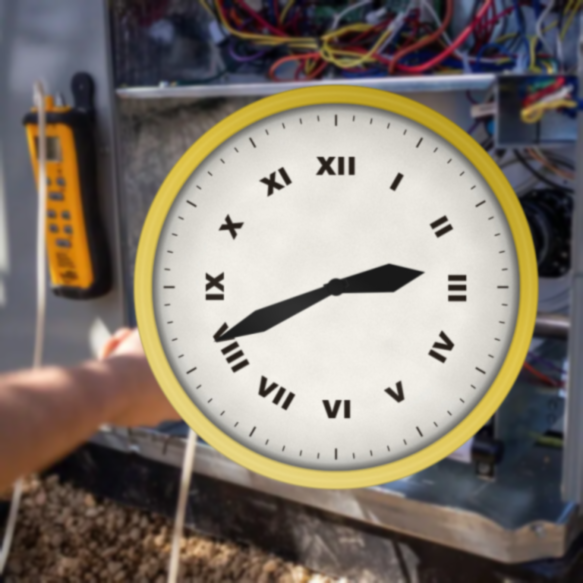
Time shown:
{"hour": 2, "minute": 41}
